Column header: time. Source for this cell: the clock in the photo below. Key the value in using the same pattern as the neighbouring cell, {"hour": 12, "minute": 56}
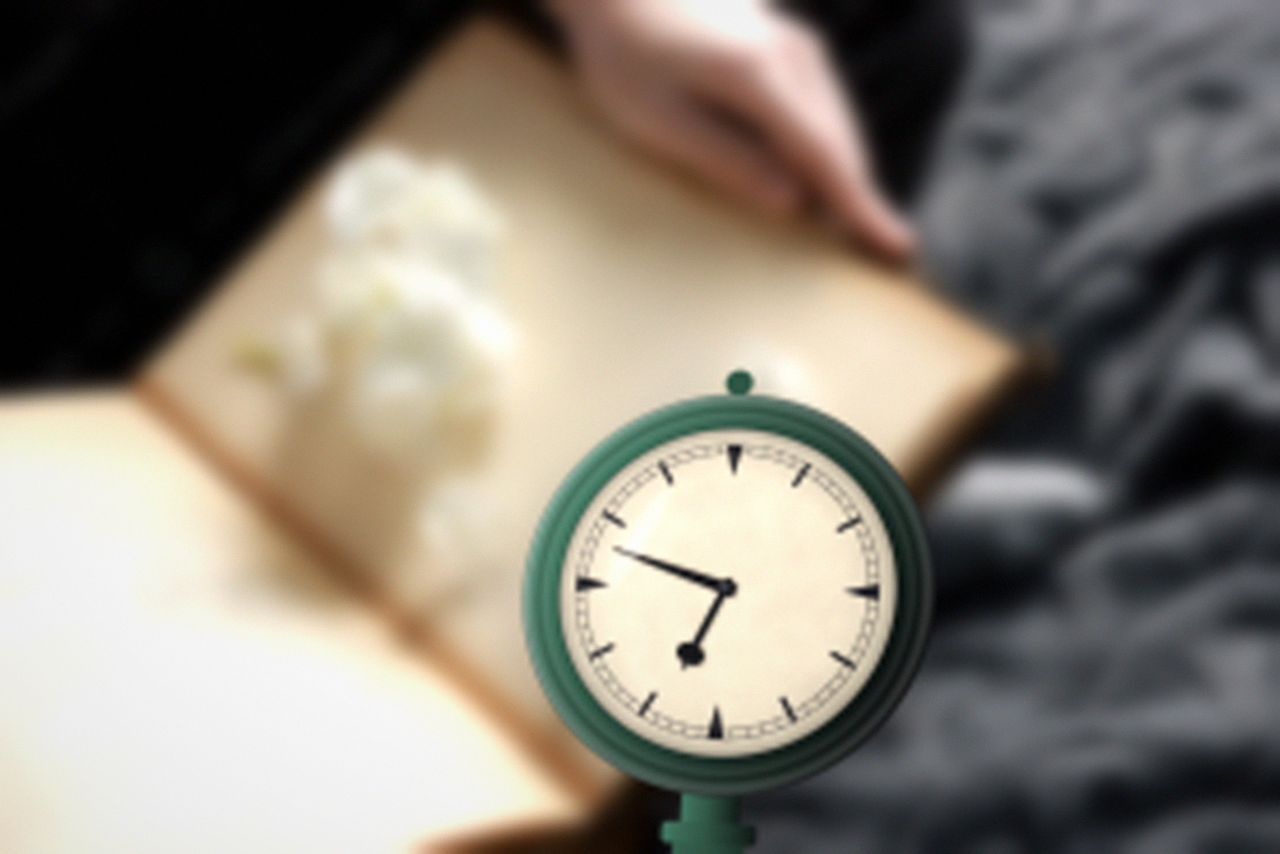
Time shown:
{"hour": 6, "minute": 48}
